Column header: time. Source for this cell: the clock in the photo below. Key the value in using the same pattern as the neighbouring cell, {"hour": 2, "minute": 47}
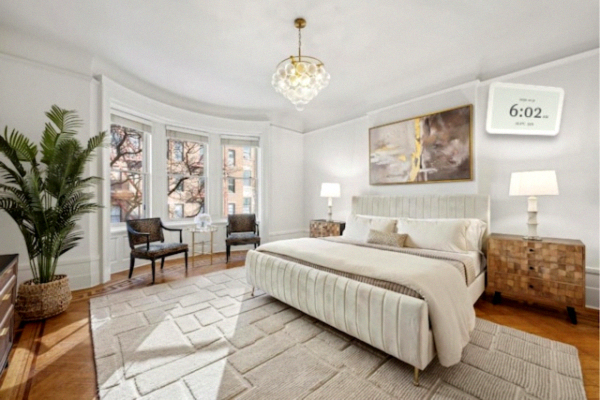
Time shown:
{"hour": 6, "minute": 2}
